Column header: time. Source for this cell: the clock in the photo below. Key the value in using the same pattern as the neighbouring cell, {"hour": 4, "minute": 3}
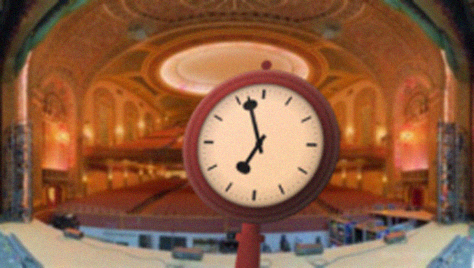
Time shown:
{"hour": 6, "minute": 57}
